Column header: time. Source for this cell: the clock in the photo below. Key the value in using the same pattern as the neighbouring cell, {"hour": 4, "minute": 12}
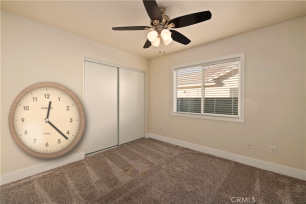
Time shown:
{"hour": 12, "minute": 22}
